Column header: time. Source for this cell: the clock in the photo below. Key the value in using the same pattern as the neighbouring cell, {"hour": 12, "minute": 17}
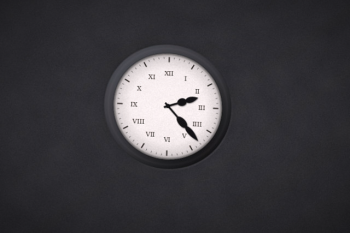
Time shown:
{"hour": 2, "minute": 23}
